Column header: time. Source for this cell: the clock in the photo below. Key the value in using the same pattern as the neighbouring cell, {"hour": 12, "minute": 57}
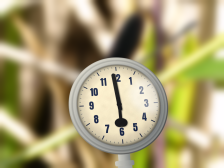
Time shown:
{"hour": 5, "minute": 59}
